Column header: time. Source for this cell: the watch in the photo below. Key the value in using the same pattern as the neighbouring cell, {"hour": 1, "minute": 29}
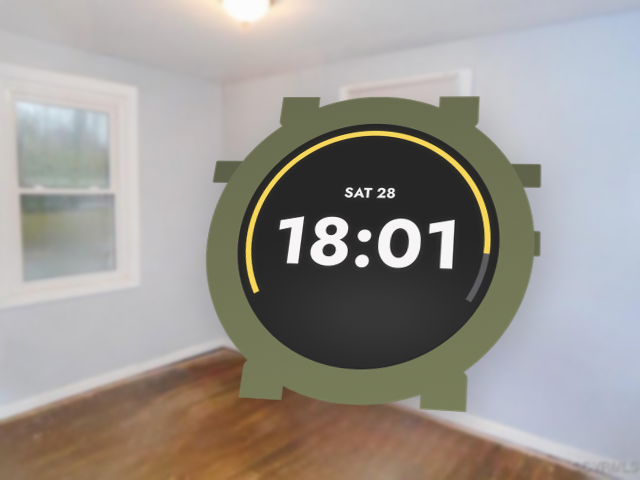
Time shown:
{"hour": 18, "minute": 1}
